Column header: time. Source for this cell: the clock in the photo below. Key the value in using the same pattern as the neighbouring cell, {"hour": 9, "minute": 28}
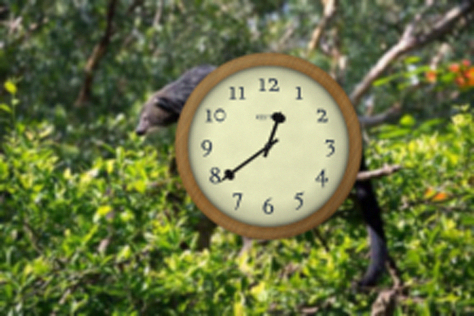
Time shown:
{"hour": 12, "minute": 39}
